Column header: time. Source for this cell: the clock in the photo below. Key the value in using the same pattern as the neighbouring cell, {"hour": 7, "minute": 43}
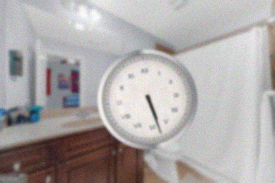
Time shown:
{"hour": 5, "minute": 28}
